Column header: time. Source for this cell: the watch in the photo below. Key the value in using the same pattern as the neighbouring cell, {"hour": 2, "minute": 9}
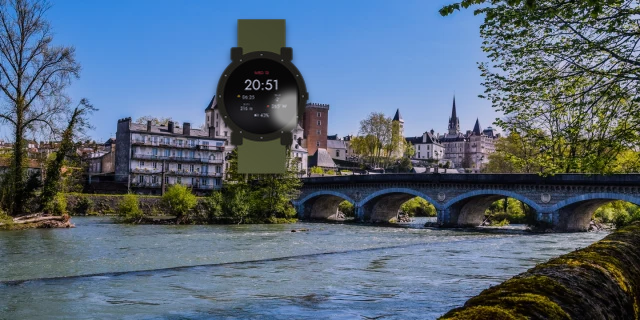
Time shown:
{"hour": 20, "minute": 51}
